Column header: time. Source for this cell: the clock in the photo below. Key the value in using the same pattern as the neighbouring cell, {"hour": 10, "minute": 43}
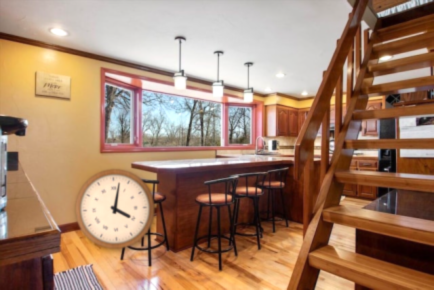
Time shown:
{"hour": 4, "minute": 2}
